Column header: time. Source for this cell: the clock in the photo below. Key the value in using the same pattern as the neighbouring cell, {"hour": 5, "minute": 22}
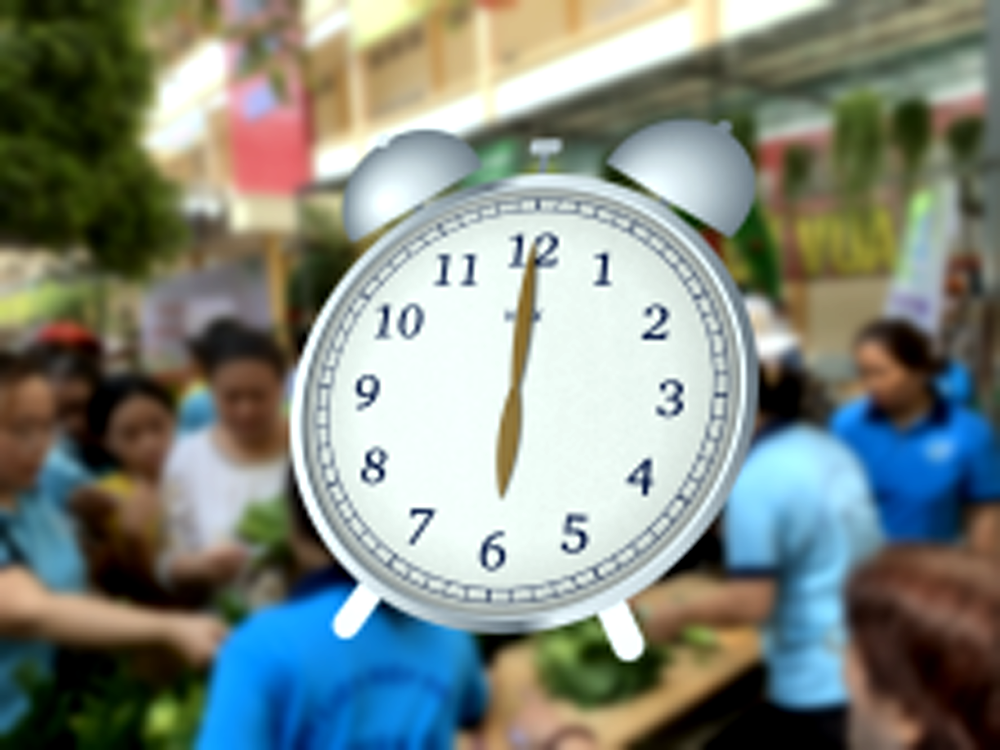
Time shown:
{"hour": 6, "minute": 0}
